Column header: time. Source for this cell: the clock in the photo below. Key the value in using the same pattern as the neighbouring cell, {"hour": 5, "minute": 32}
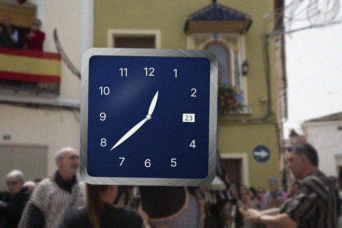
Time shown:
{"hour": 12, "minute": 38}
